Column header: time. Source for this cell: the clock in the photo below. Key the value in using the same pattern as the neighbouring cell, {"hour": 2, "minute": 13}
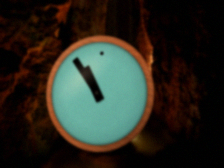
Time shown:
{"hour": 10, "minute": 53}
